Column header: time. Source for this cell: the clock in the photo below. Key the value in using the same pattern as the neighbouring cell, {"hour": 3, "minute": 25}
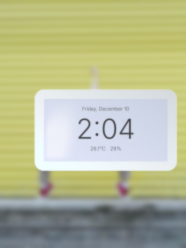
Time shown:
{"hour": 2, "minute": 4}
